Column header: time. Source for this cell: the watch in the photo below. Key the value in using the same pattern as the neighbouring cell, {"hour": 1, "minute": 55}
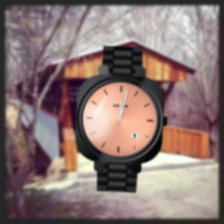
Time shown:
{"hour": 12, "minute": 2}
